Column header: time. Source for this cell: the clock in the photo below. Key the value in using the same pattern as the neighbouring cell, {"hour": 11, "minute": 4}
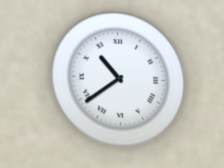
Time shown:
{"hour": 10, "minute": 39}
